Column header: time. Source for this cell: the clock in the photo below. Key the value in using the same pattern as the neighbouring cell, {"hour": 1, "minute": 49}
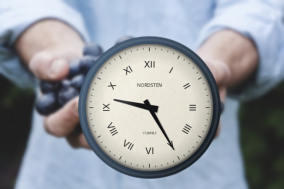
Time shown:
{"hour": 9, "minute": 25}
